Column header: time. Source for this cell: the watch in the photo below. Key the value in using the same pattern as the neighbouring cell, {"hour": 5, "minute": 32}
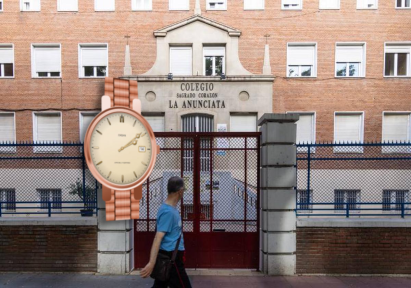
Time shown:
{"hour": 2, "minute": 9}
